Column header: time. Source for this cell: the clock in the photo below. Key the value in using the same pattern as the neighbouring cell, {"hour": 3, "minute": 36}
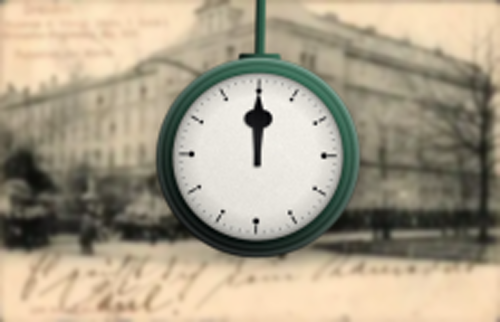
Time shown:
{"hour": 12, "minute": 0}
